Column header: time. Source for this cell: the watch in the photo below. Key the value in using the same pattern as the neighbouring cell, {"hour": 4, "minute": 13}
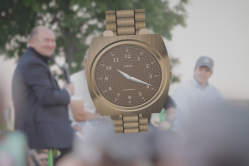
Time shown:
{"hour": 10, "minute": 19}
